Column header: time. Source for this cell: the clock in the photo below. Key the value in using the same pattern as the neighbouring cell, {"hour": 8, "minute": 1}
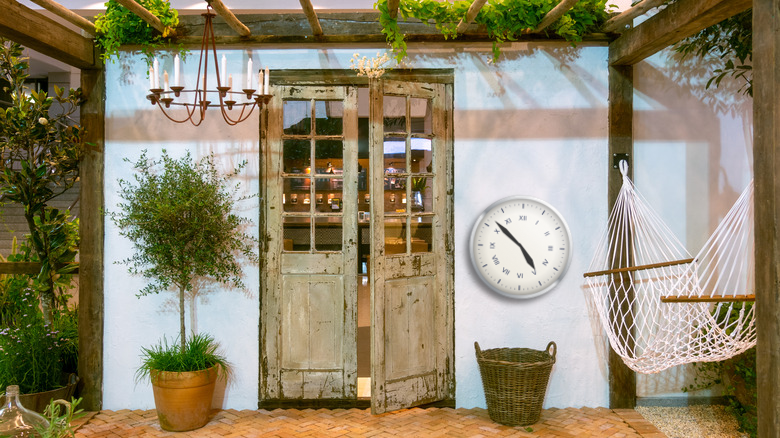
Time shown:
{"hour": 4, "minute": 52}
